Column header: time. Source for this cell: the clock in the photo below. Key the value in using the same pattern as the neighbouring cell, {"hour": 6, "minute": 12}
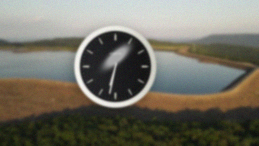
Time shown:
{"hour": 6, "minute": 32}
